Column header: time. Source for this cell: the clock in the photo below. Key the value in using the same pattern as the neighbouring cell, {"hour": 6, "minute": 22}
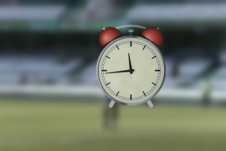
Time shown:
{"hour": 11, "minute": 44}
